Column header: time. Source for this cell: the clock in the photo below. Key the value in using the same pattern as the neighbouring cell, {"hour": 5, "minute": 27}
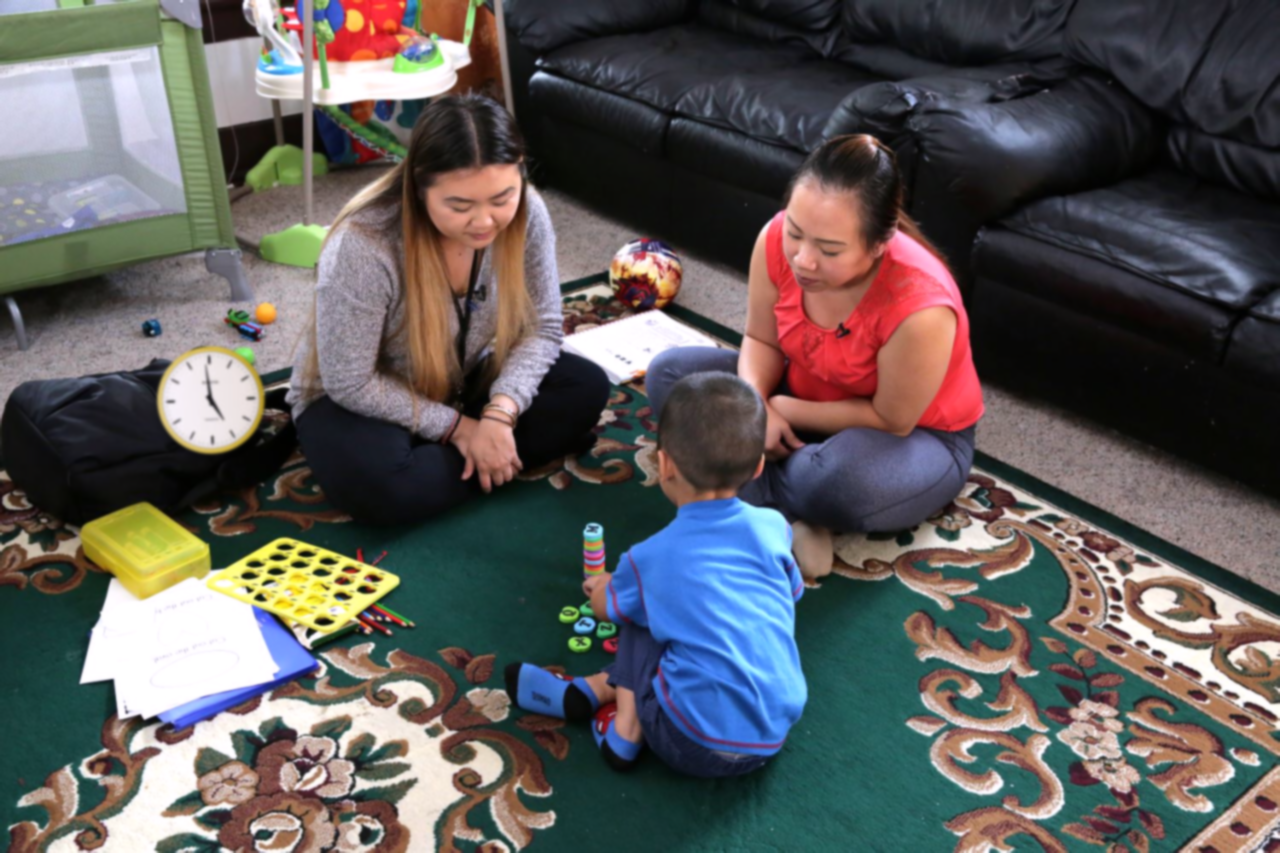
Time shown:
{"hour": 4, "minute": 59}
